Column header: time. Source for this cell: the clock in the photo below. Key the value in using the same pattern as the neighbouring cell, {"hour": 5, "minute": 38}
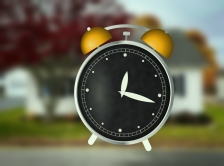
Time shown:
{"hour": 12, "minute": 17}
